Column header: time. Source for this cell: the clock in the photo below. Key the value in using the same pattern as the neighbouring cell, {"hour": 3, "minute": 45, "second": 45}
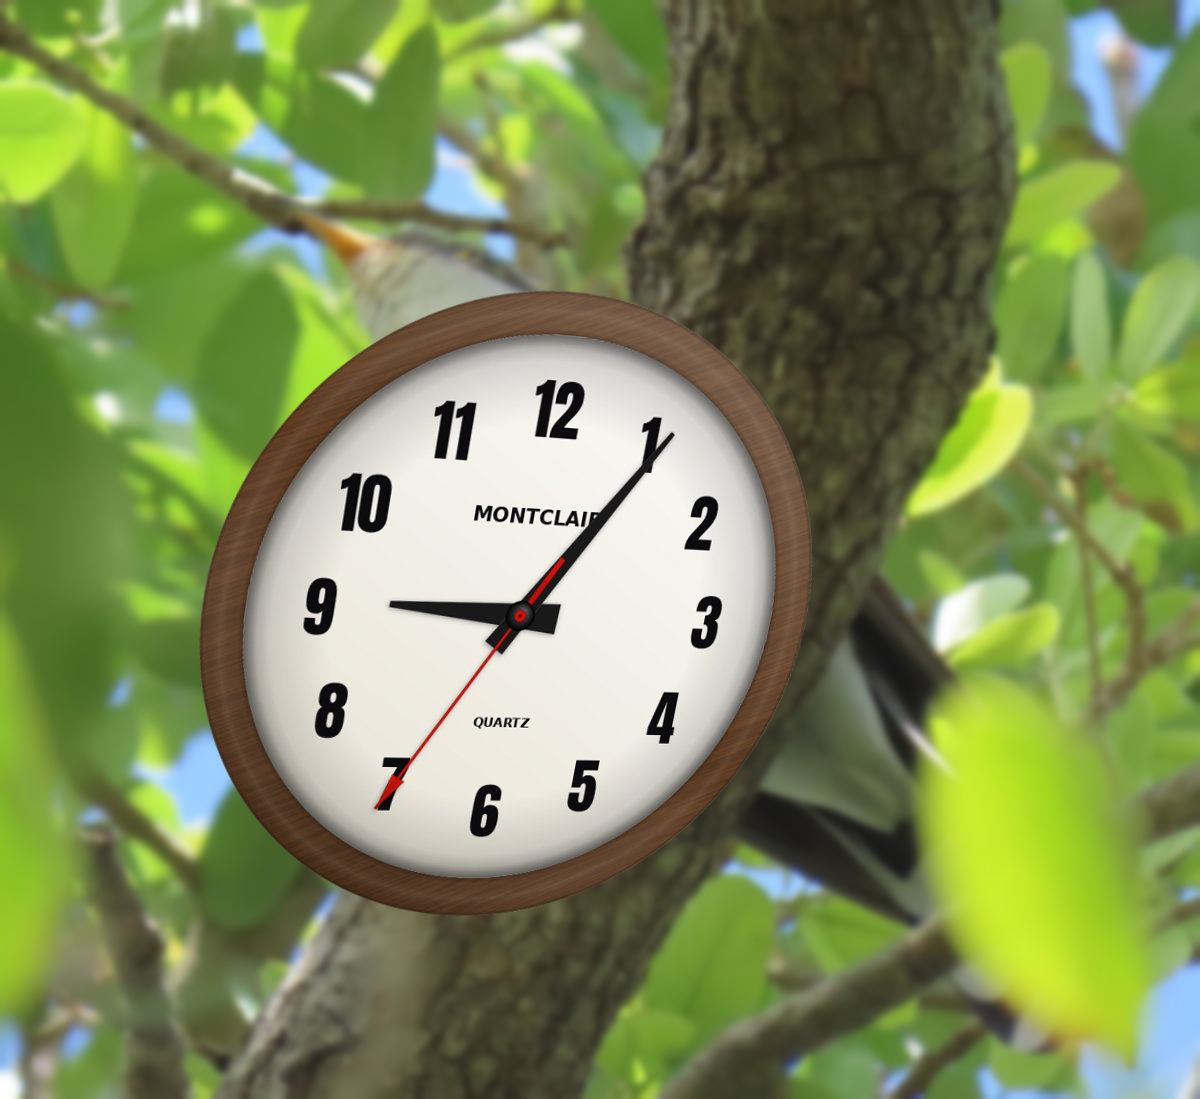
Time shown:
{"hour": 9, "minute": 5, "second": 35}
